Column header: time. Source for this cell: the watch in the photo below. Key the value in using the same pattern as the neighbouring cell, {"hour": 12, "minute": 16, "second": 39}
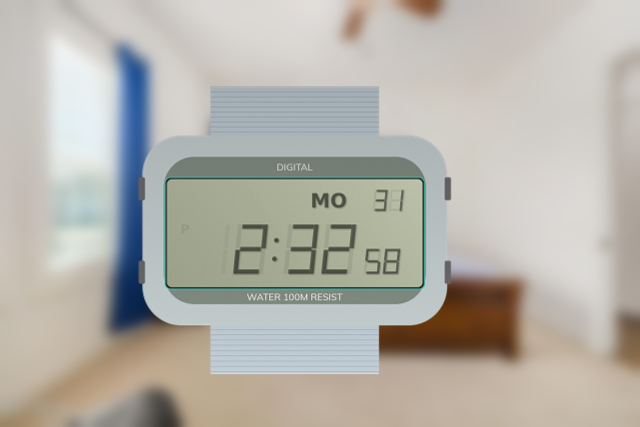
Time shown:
{"hour": 2, "minute": 32, "second": 58}
